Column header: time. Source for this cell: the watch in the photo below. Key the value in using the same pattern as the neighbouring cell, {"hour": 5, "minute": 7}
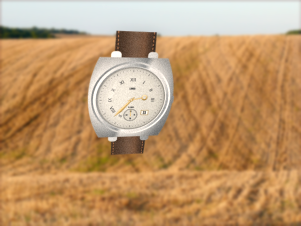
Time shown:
{"hour": 2, "minute": 37}
